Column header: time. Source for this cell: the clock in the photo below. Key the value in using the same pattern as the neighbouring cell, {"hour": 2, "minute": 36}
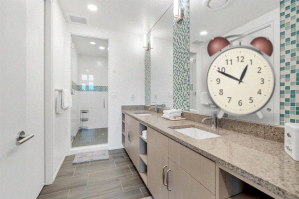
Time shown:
{"hour": 12, "minute": 49}
